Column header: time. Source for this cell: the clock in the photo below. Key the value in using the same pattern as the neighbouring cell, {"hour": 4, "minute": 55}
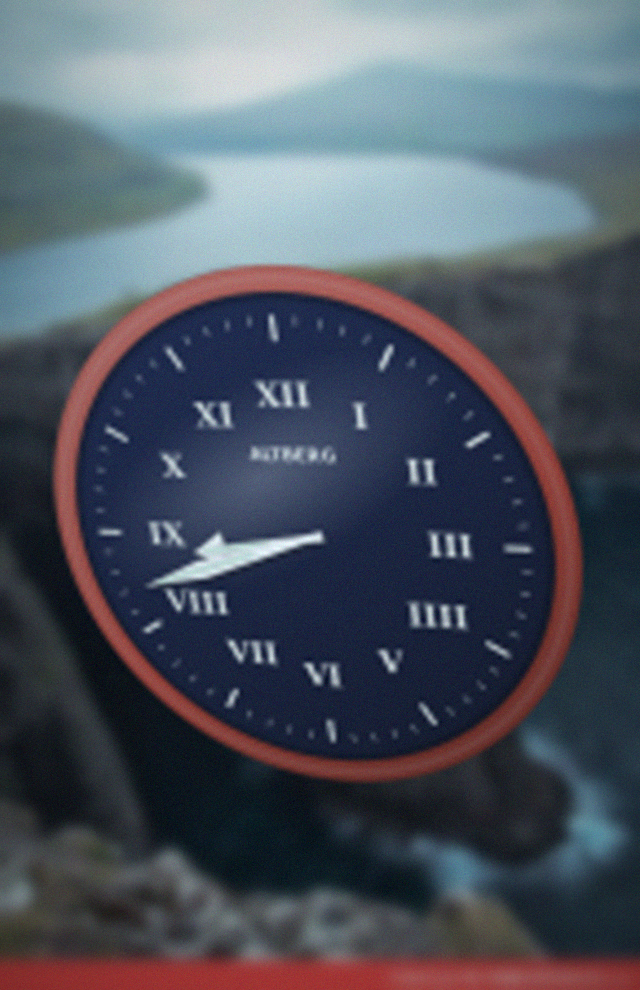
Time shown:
{"hour": 8, "minute": 42}
